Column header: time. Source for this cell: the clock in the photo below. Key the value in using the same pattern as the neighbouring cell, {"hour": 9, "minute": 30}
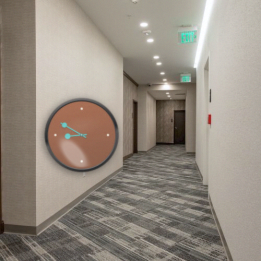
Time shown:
{"hour": 8, "minute": 50}
